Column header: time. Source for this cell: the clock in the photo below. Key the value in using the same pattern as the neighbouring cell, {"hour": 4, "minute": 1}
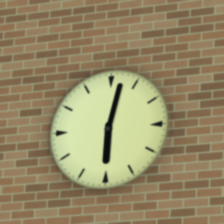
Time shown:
{"hour": 6, "minute": 2}
